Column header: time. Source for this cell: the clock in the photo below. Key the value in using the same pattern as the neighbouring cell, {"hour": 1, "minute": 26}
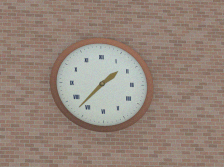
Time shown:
{"hour": 1, "minute": 37}
